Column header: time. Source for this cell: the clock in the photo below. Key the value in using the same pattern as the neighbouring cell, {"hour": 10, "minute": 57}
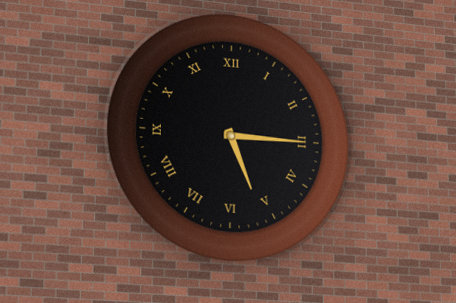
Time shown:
{"hour": 5, "minute": 15}
